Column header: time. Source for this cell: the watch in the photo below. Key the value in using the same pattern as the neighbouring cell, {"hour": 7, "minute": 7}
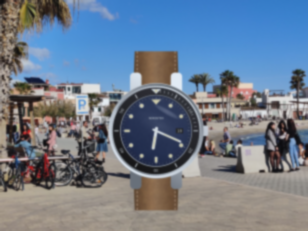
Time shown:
{"hour": 6, "minute": 19}
